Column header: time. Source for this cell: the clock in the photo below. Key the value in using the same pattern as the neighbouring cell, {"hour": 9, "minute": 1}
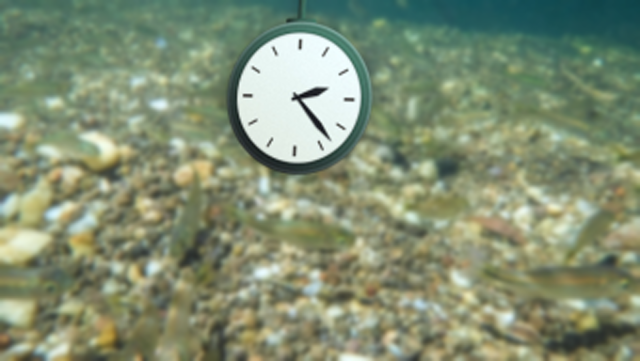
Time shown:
{"hour": 2, "minute": 23}
